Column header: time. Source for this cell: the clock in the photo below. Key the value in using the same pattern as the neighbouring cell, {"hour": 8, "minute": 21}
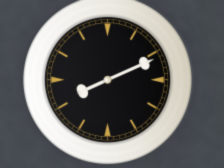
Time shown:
{"hour": 8, "minute": 11}
